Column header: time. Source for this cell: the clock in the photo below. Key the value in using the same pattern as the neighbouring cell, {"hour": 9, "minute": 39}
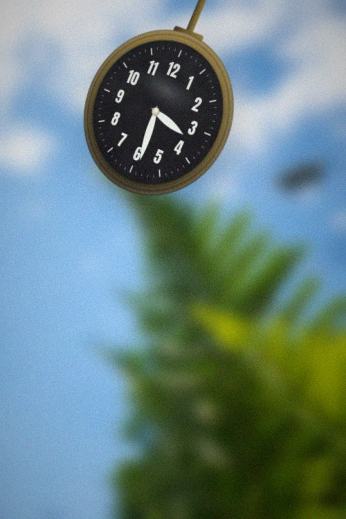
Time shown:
{"hour": 3, "minute": 29}
